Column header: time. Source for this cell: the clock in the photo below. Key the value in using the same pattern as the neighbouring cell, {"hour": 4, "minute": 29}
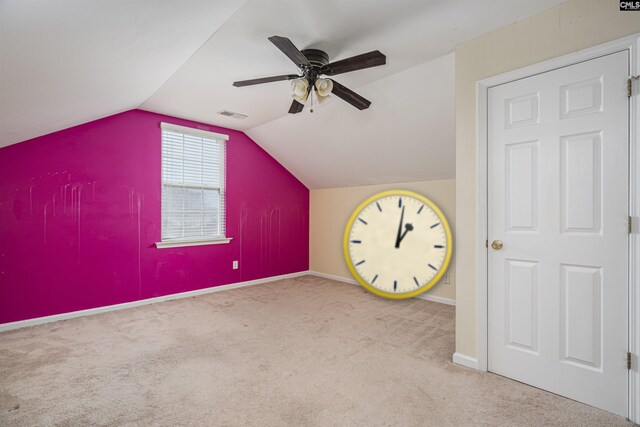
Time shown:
{"hour": 1, "minute": 1}
